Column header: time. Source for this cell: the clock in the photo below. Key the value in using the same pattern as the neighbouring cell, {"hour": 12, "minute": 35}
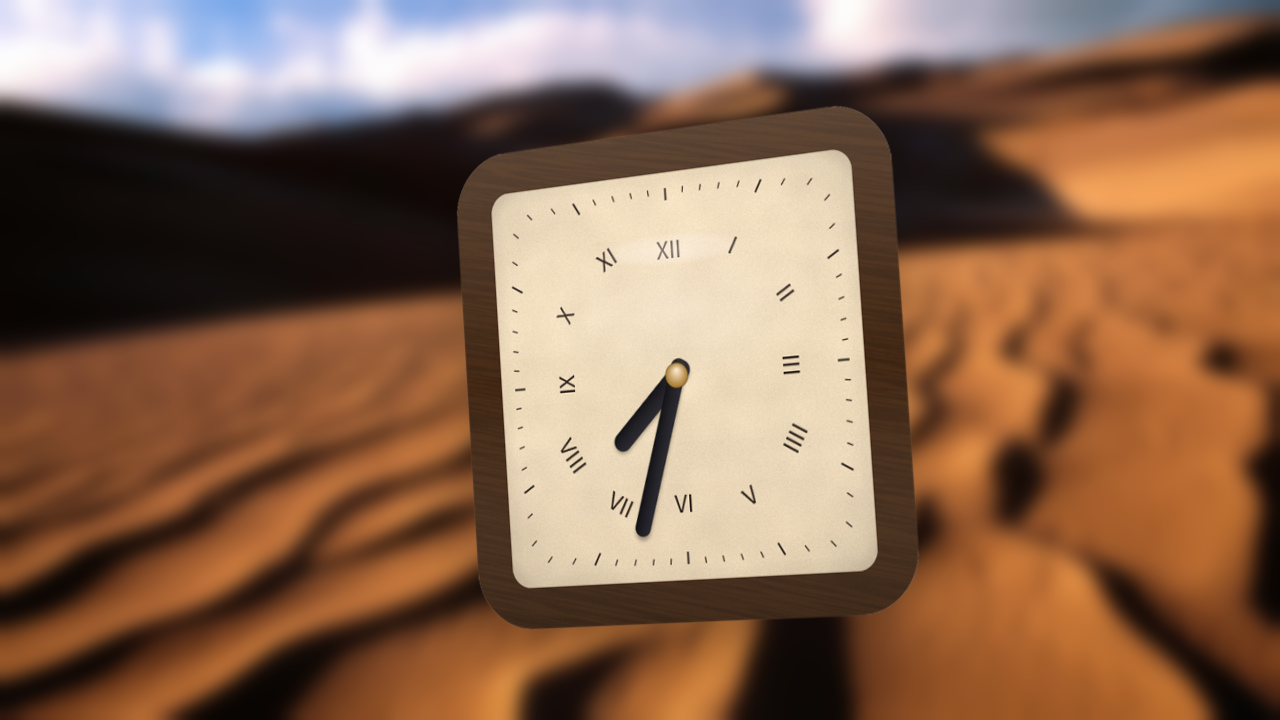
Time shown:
{"hour": 7, "minute": 33}
